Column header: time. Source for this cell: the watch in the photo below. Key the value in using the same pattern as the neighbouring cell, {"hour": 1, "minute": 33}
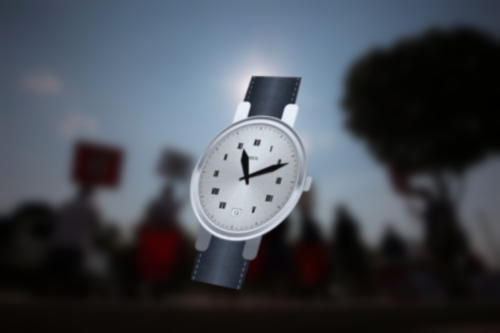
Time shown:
{"hour": 11, "minute": 11}
